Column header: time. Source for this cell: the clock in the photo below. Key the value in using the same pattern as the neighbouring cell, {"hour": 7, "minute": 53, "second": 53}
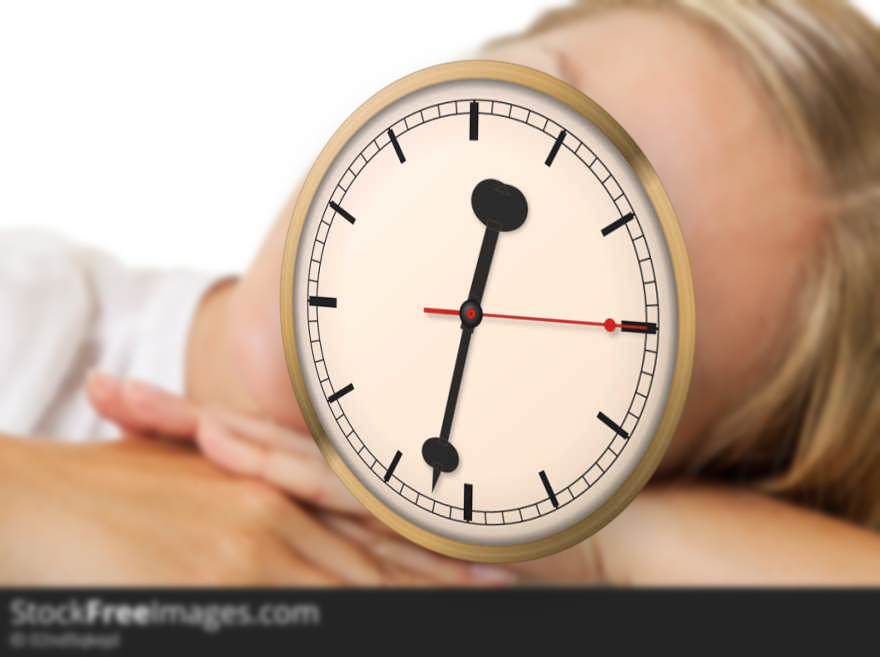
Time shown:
{"hour": 12, "minute": 32, "second": 15}
